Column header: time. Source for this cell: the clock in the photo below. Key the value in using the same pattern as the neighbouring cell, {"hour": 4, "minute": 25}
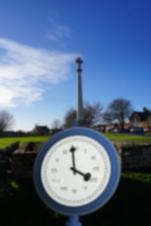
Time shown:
{"hour": 3, "minute": 59}
